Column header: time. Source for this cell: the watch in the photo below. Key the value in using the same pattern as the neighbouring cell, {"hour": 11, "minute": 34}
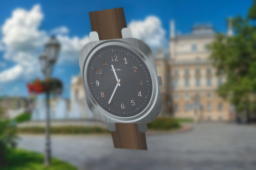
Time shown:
{"hour": 11, "minute": 36}
